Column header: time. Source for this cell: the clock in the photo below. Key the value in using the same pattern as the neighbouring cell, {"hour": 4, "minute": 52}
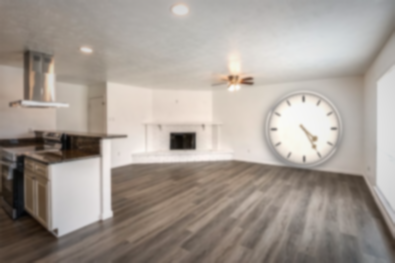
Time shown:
{"hour": 4, "minute": 25}
